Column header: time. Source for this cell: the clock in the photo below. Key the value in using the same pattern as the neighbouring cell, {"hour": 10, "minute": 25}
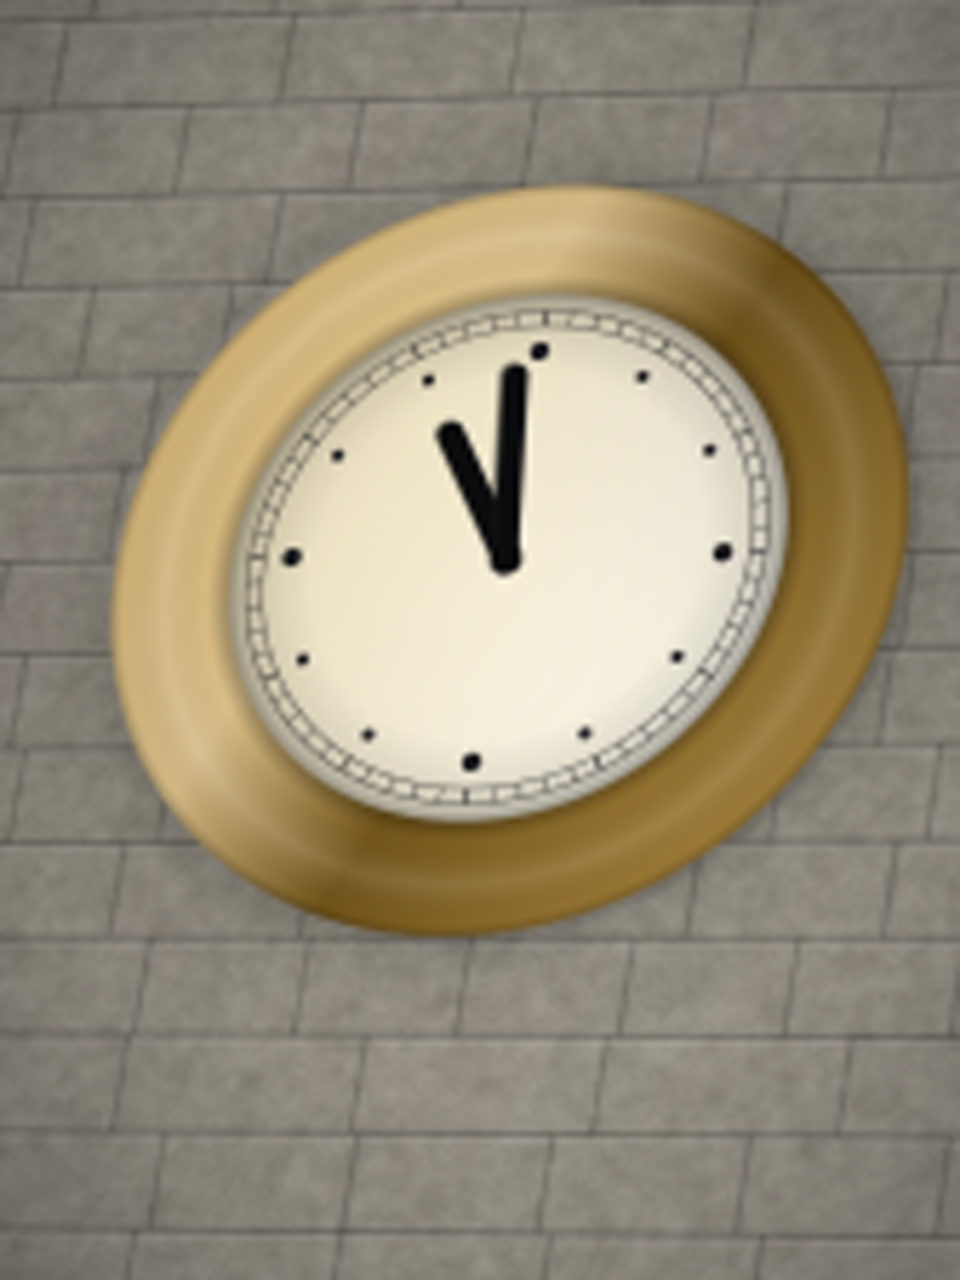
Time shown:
{"hour": 10, "minute": 59}
